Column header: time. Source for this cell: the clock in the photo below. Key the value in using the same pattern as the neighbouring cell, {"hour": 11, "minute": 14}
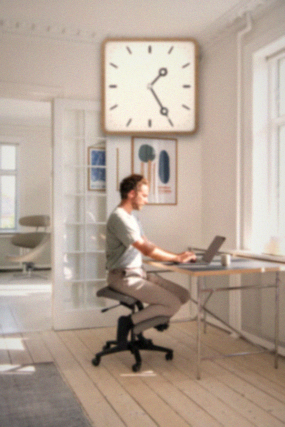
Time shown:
{"hour": 1, "minute": 25}
